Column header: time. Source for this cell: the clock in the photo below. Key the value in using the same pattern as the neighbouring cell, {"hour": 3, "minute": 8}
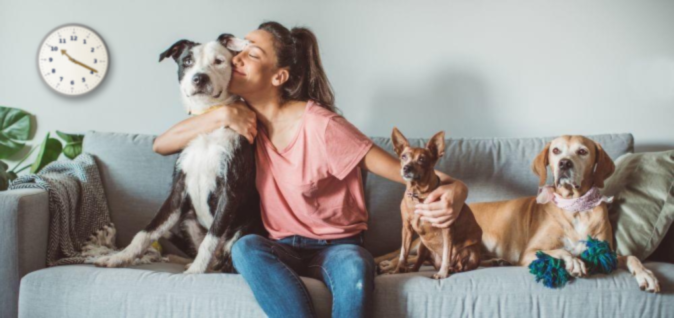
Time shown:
{"hour": 10, "minute": 19}
